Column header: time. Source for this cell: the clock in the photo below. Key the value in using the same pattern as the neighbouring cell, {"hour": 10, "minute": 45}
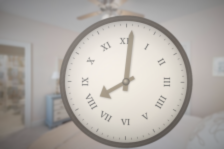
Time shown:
{"hour": 8, "minute": 1}
